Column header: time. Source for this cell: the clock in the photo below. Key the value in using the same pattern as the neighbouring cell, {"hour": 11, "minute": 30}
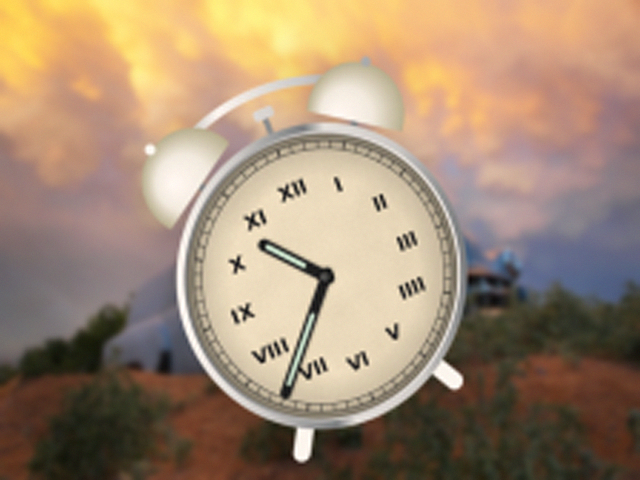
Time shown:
{"hour": 10, "minute": 37}
